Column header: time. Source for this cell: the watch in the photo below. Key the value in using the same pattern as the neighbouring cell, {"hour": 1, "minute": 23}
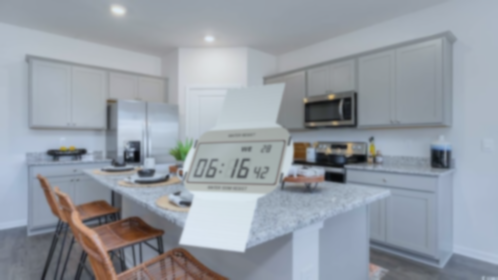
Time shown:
{"hour": 6, "minute": 16}
